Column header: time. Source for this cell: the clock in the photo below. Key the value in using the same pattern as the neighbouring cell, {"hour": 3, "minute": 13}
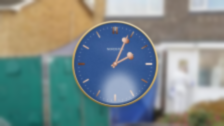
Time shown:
{"hour": 2, "minute": 4}
